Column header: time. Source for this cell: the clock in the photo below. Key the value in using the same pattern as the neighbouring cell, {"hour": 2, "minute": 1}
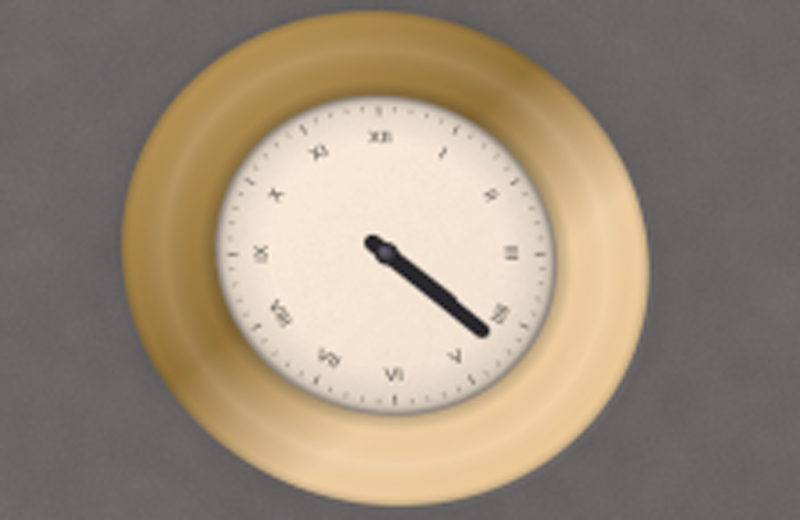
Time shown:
{"hour": 4, "minute": 22}
